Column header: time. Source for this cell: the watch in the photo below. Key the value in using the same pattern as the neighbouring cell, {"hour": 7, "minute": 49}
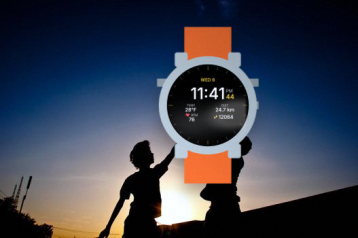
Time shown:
{"hour": 11, "minute": 41}
